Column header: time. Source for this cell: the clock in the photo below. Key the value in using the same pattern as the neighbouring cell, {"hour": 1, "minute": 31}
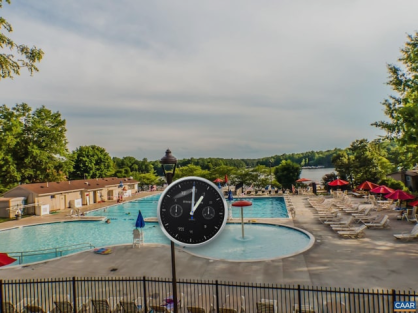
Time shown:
{"hour": 1, "minute": 0}
